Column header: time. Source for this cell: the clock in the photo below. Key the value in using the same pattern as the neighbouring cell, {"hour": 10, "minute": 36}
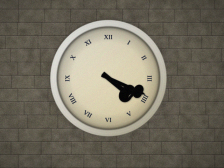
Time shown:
{"hour": 4, "minute": 19}
